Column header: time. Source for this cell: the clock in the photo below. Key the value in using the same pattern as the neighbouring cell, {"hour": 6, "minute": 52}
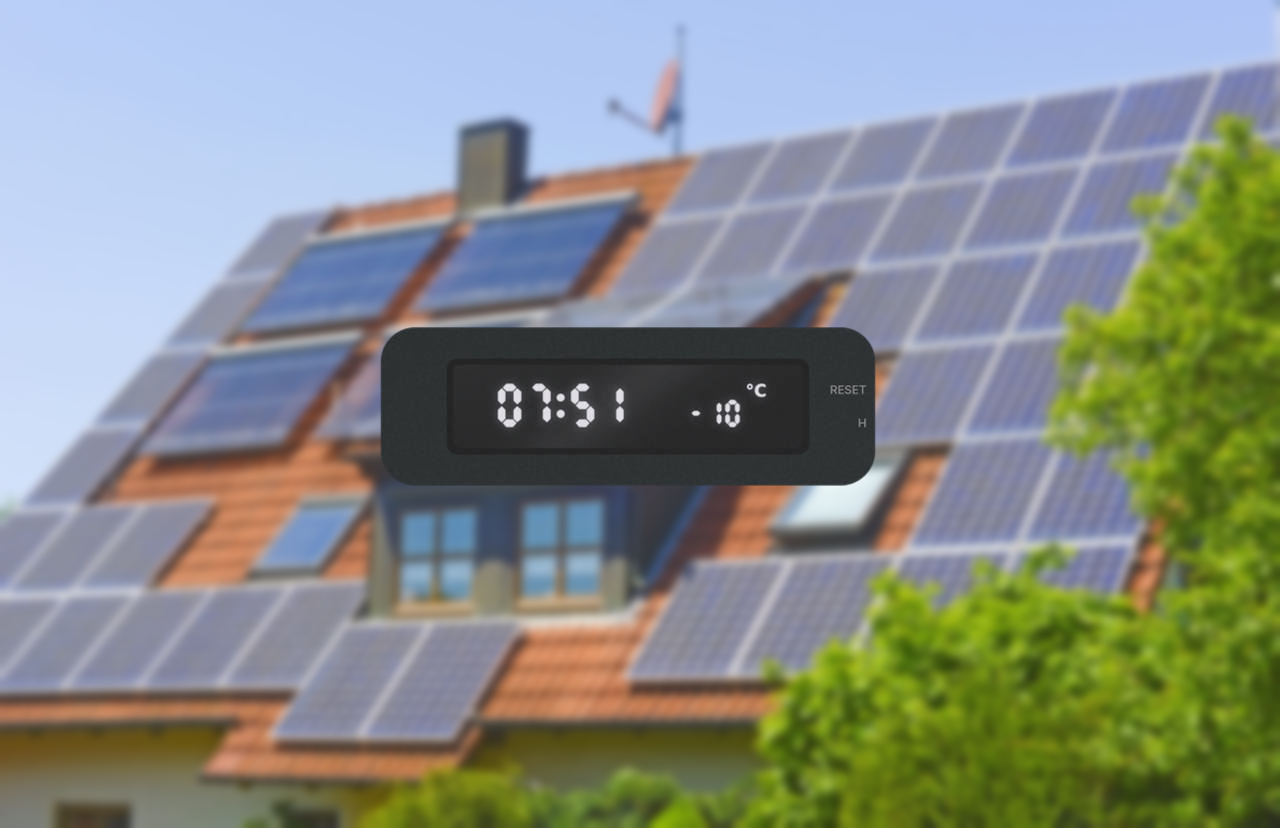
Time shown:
{"hour": 7, "minute": 51}
